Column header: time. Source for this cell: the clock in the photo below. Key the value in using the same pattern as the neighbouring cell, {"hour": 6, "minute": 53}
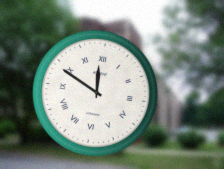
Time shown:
{"hour": 11, "minute": 49}
